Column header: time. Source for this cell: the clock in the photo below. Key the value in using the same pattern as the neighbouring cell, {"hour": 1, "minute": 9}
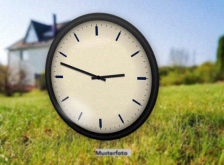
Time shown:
{"hour": 2, "minute": 48}
